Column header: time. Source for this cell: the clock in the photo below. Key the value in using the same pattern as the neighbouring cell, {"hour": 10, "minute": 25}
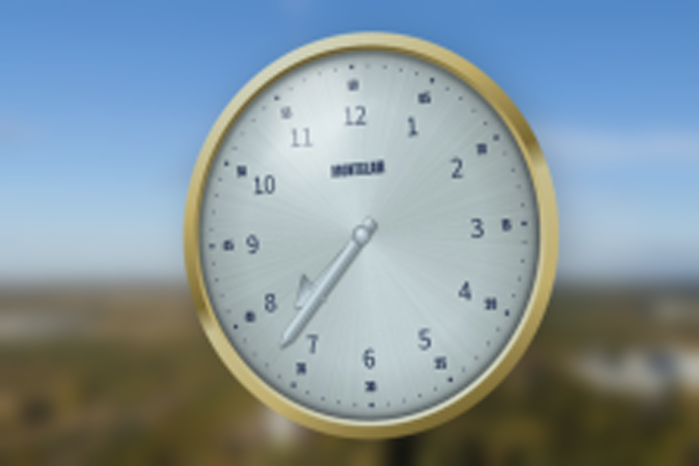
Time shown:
{"hour": 7, "minute": 37}
